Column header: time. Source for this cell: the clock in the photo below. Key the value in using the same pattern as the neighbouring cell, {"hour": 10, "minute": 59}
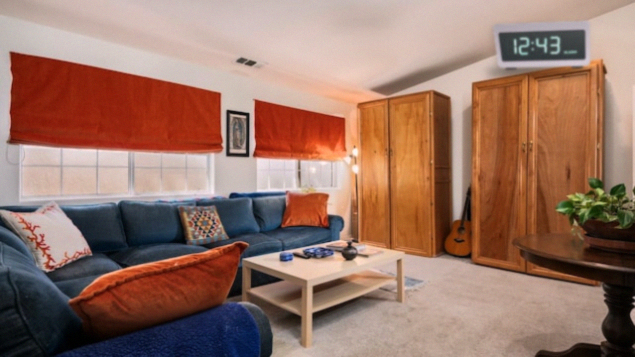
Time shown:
{"hour": 12, "minute": 43}
